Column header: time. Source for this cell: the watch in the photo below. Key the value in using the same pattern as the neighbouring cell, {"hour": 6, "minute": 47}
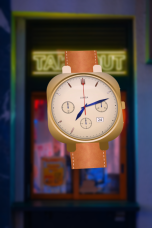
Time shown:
{"hour": 7, "minute": 12}
